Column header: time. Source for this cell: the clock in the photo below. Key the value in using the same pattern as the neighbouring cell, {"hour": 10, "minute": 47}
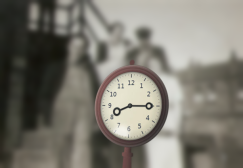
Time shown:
{"hour": 8, "minute": 15}
